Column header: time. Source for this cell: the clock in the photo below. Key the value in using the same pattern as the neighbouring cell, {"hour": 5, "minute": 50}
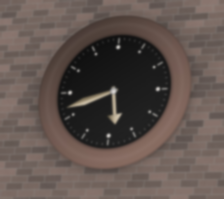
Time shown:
{"hour": 5, "minute": 42}
